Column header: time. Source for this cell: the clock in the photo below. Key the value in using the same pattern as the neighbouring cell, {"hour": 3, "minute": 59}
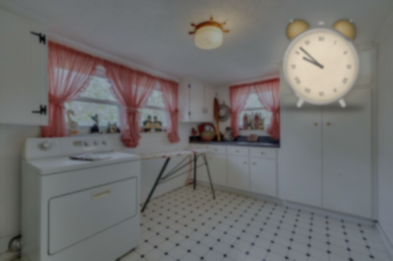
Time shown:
{"hour": 9, "minute": 52}
